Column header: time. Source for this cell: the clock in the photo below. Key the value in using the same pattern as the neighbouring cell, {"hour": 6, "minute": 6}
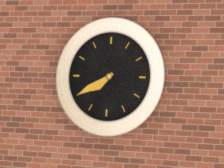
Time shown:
{"hour": 7, "minute": 40}
